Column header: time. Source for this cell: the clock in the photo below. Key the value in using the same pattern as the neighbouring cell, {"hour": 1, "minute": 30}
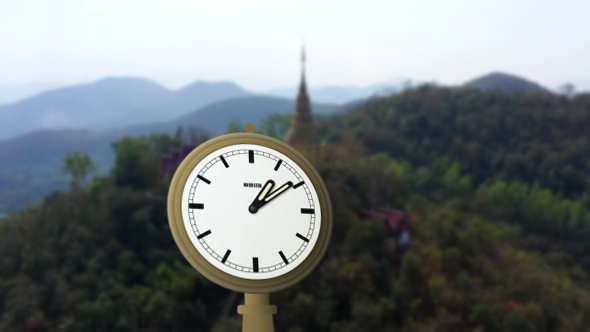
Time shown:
{"hour": 1, "minute": 9}
